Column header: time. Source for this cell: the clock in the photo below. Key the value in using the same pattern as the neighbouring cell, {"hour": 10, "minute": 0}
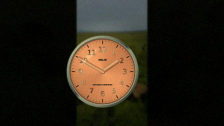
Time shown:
{"hour": 1, "minute": 50}
